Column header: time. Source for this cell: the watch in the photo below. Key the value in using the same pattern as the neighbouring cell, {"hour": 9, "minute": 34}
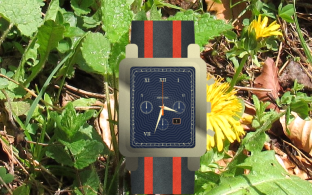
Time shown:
{"hour": 3, "minute": 33}
